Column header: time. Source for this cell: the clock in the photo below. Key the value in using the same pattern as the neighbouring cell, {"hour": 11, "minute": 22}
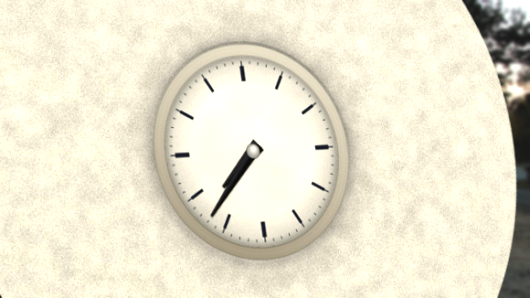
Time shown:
{"hour": 7, "minute": 37}
